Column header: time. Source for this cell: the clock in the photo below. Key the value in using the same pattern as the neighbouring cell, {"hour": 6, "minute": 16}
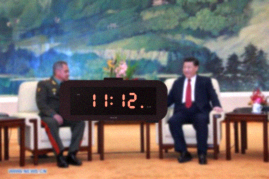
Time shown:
{"hour": 11, "minute": 12}
